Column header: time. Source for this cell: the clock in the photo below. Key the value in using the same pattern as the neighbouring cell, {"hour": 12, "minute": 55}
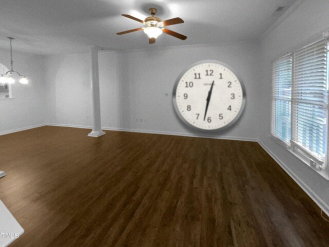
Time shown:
{"hour": 12, "minute": 32}
